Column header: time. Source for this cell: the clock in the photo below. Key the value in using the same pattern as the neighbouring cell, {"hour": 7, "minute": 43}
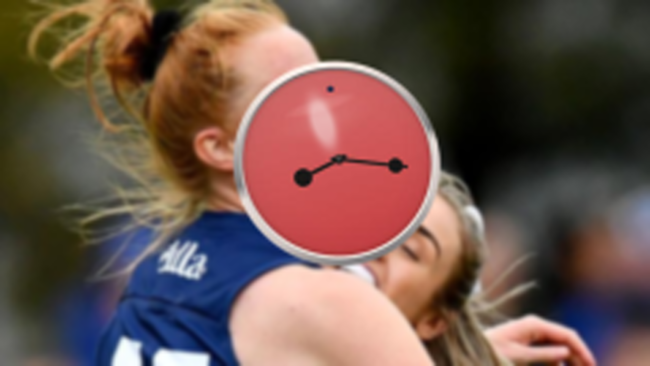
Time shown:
{"hour": 8, "minute": 17}
